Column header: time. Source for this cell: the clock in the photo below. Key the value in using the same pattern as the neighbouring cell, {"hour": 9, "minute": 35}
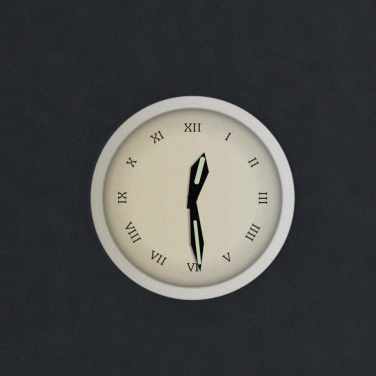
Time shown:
{"hour": 12, "minute": 29}
